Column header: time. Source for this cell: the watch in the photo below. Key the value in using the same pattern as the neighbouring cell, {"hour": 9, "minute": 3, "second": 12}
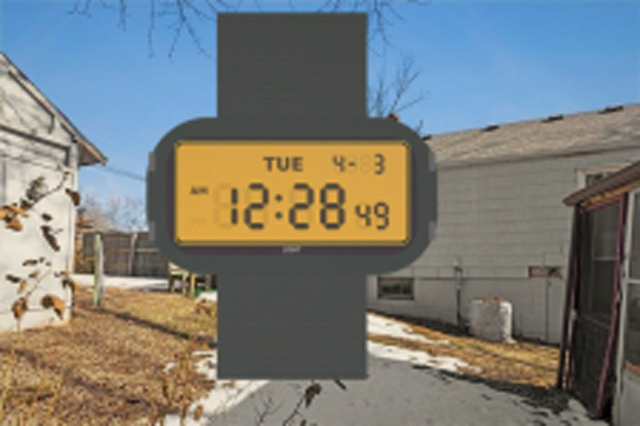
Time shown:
{"hour": 12, "minute": 28, "second": 49}
